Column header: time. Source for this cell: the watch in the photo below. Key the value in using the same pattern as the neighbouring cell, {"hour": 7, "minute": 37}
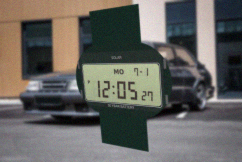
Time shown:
{"hour": 12, "minute": 5}
